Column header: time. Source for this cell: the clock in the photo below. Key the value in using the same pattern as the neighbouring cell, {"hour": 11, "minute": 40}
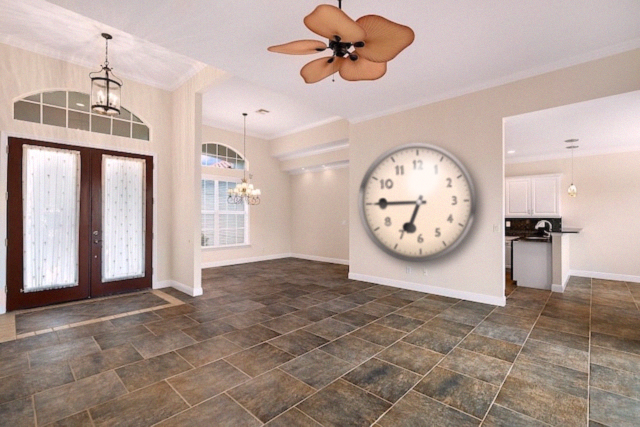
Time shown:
{"hour": 6, "minute": 45}
